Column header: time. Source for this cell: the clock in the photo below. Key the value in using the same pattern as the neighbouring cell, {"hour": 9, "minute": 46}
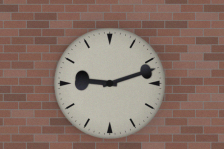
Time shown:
{"hour": 9, "minute": 12}
